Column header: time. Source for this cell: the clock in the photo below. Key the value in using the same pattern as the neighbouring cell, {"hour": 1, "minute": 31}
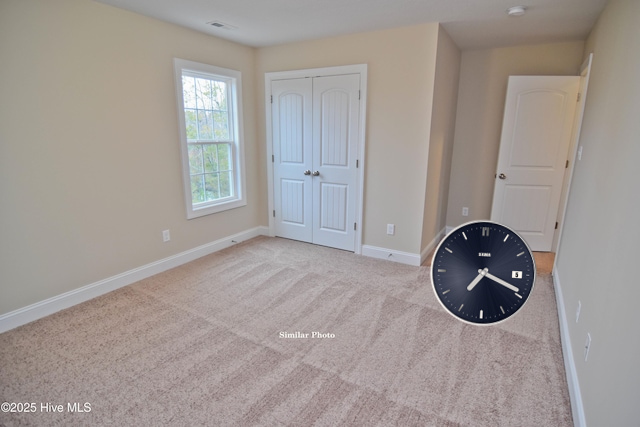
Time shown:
{"hour": 7, "minute": 19}
